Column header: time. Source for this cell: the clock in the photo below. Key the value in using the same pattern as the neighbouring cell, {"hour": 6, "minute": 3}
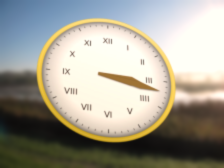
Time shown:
{"hour": 3, "minute": 17}
